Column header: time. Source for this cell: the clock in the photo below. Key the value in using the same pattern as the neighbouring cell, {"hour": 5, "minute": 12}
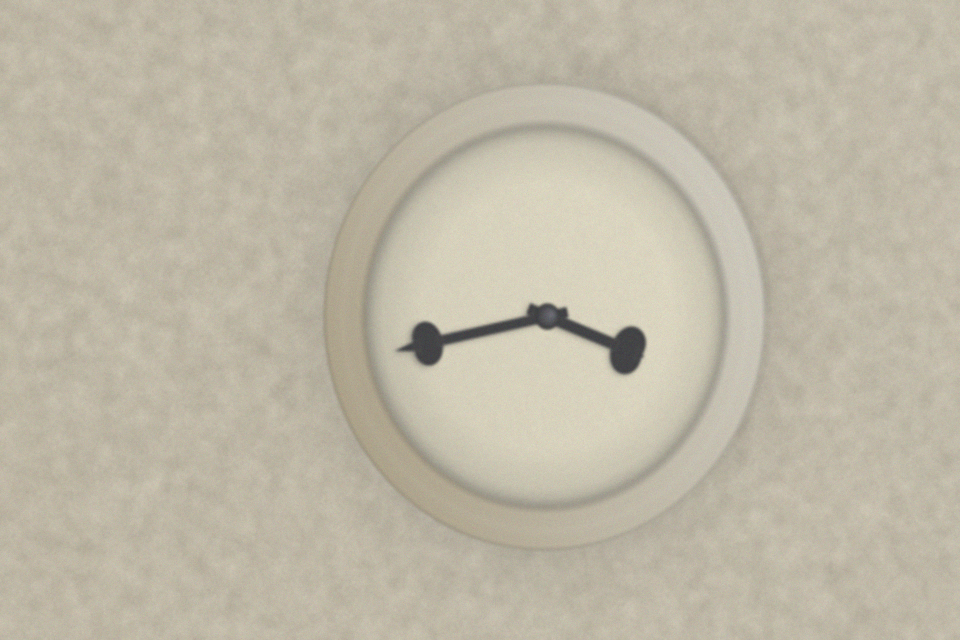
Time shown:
{"hour": 3, "minute": 43}
